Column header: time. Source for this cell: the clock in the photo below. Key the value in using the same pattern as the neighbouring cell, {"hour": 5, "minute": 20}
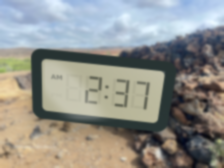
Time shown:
{"hour": 2, "minute": 37}
